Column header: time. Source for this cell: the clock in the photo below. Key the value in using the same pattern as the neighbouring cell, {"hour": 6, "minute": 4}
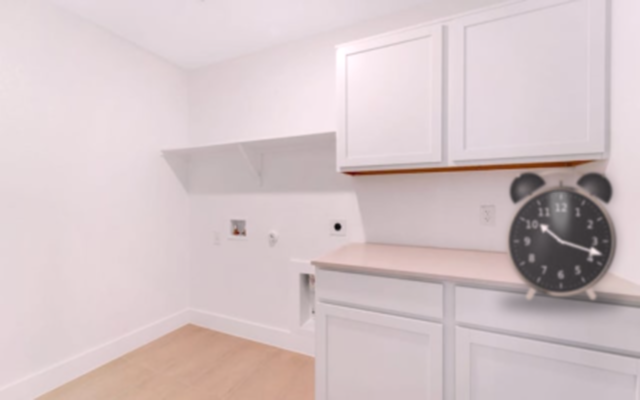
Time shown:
{"hour": 10, "minute": 18}
